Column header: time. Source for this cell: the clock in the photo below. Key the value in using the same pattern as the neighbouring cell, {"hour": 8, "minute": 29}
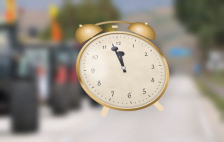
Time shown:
{"hour": 11, "minute": 58}
